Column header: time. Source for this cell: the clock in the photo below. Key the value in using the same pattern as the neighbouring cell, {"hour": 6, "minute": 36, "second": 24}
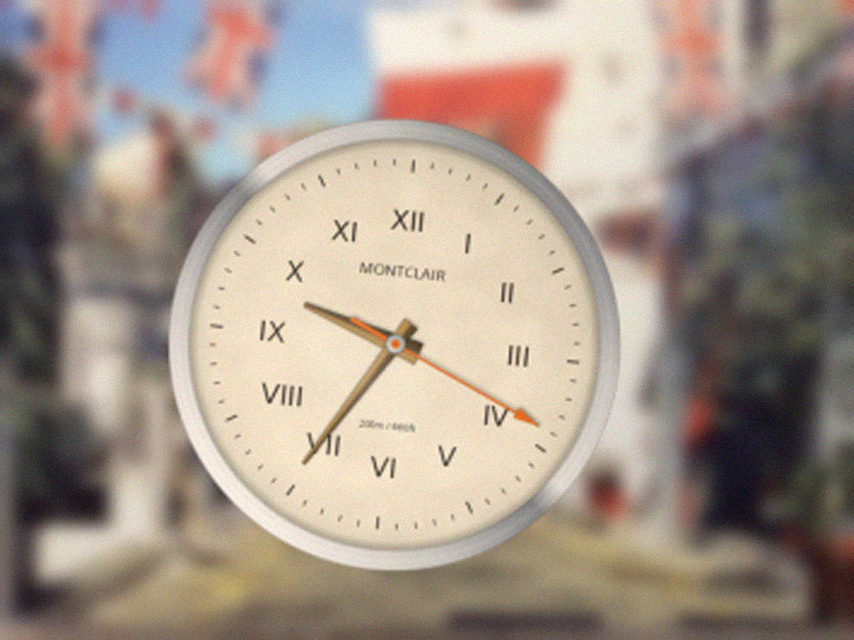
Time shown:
{"hour": 9, "minute": 35, "second": 19}
